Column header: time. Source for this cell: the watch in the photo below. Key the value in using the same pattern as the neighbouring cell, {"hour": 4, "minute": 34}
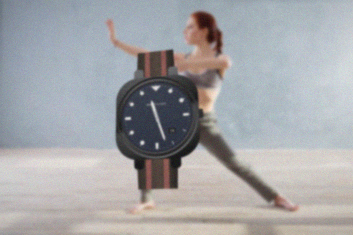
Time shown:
{"hour": 11, "minute": 27}
